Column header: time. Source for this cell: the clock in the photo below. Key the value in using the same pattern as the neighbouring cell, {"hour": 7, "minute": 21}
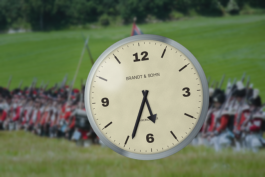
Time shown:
{"hour": 5, "minute": 34}
